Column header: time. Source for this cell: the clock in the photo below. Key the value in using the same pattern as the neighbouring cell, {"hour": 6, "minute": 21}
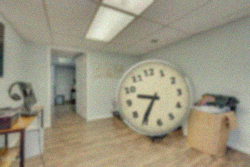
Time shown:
{"hour": 9, "minute": 36}
